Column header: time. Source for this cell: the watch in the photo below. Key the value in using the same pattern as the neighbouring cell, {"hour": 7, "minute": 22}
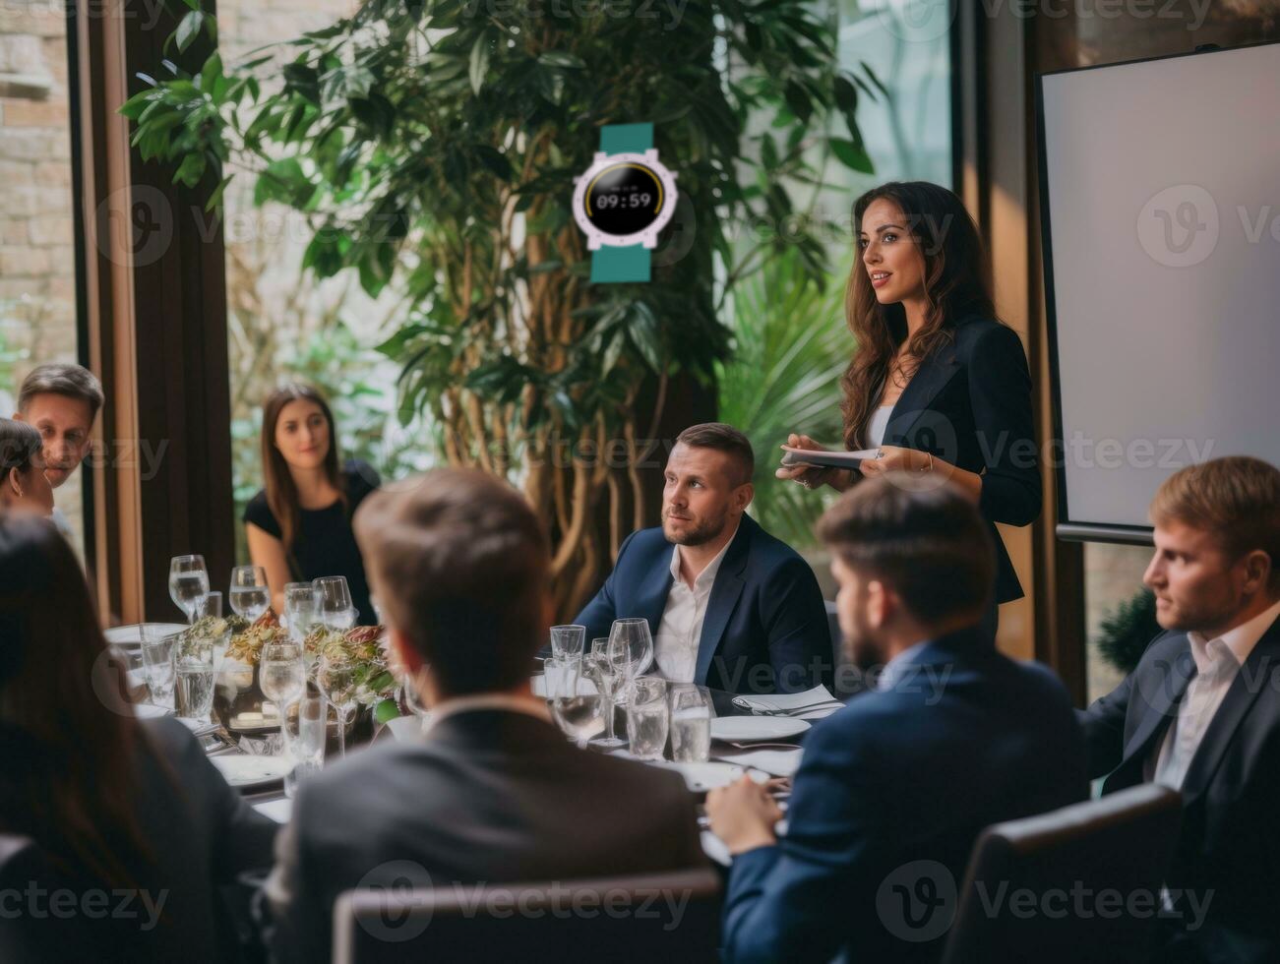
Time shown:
{"hour": 9, "minute": 59}
